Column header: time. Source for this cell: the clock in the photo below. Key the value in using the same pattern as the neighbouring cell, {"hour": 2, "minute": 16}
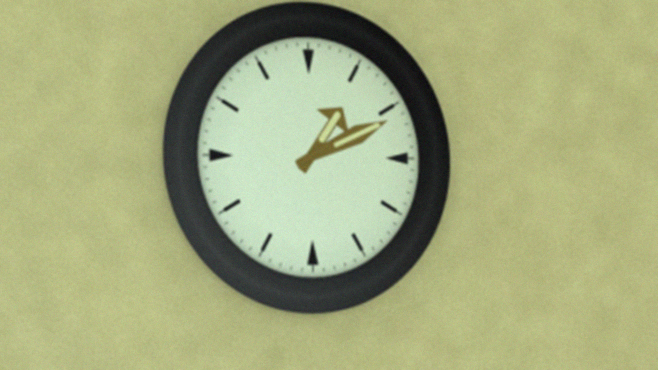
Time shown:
{"hour": 1, "minute": 11}
